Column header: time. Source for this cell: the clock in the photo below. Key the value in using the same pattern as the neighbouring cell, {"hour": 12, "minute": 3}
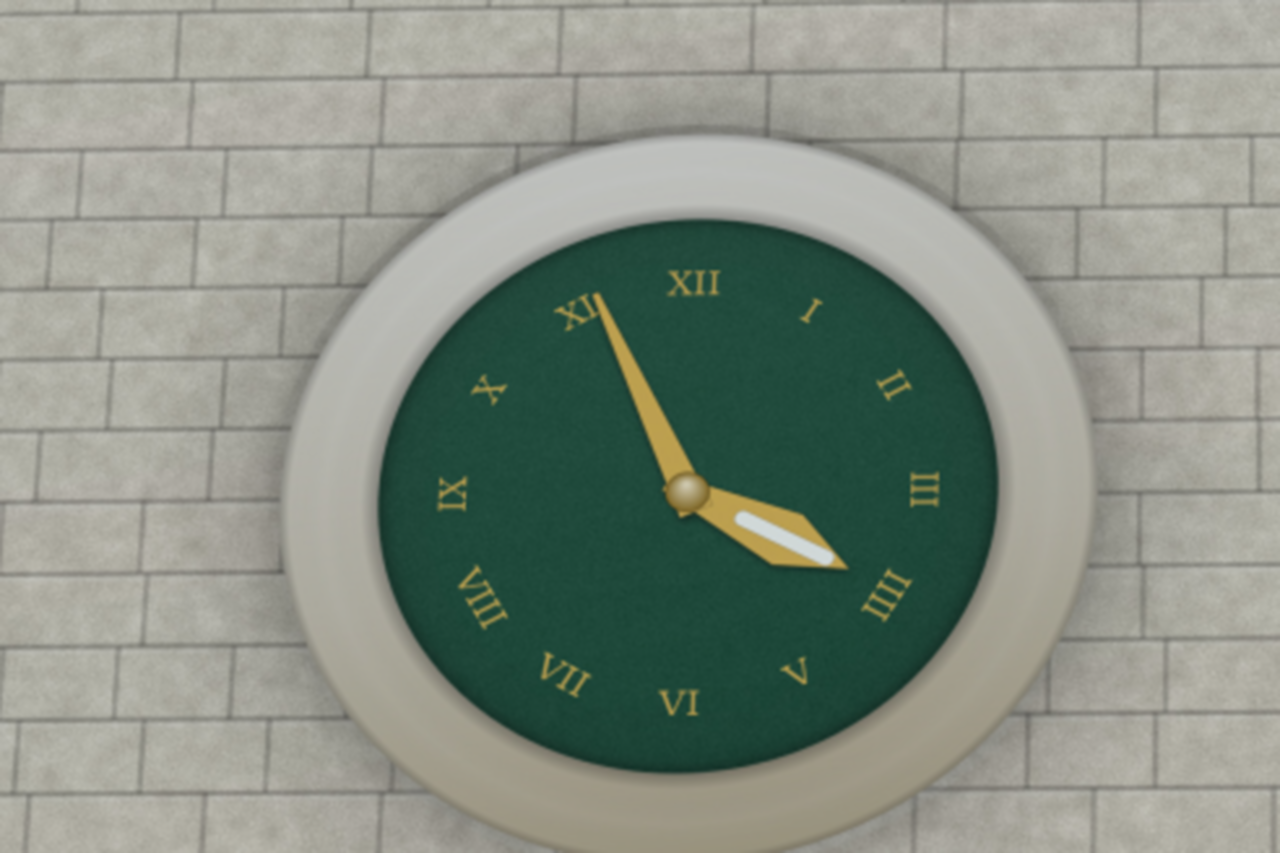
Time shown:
{"hour": 3, "minute": 56}
